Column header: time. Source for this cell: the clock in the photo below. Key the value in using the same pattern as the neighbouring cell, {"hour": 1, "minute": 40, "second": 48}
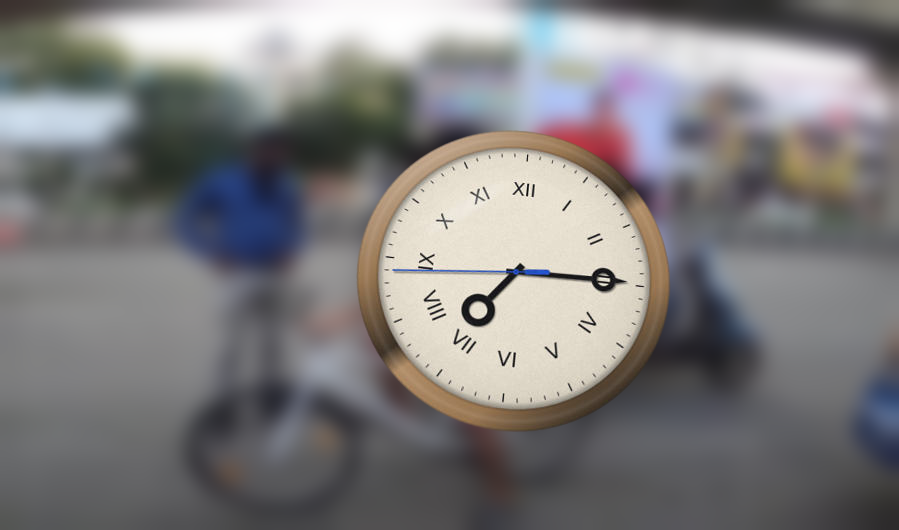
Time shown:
{"hour": 7, "minute": 14, "second": 44}
